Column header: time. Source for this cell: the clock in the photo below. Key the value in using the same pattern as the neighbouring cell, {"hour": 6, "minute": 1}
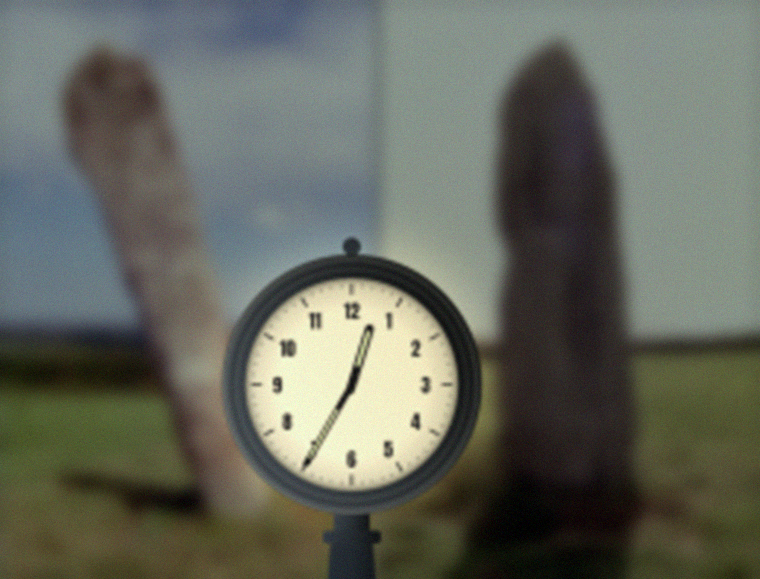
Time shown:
{"hour": 12, "minute": 35}
